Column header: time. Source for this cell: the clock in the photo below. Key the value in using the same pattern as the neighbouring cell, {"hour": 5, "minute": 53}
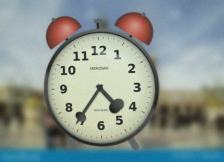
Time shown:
{"hour": 4, "minute": 36}
